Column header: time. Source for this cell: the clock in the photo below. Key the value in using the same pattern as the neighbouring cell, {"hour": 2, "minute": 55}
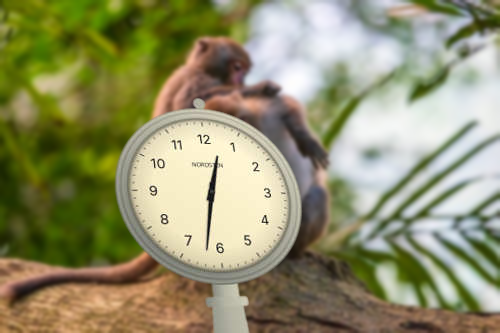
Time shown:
{"hour": 12, "minute": 32}
